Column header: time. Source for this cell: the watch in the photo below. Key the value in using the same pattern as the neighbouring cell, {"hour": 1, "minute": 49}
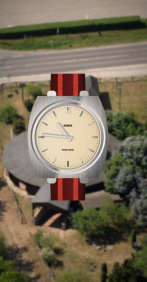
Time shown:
{"hour": 10, "minute": 46}
